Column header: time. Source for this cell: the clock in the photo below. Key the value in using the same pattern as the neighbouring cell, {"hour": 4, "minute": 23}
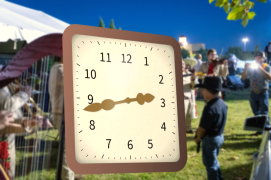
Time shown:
{"hour": 2, "minute": 43}
